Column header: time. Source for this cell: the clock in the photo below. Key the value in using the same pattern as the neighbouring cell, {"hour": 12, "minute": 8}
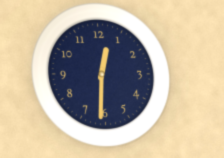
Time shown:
{"hour": 12, "minute": 31}
